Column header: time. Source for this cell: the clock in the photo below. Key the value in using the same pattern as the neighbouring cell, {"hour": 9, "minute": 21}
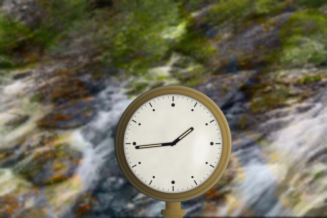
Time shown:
{"hour": 1, "minute": 44}
